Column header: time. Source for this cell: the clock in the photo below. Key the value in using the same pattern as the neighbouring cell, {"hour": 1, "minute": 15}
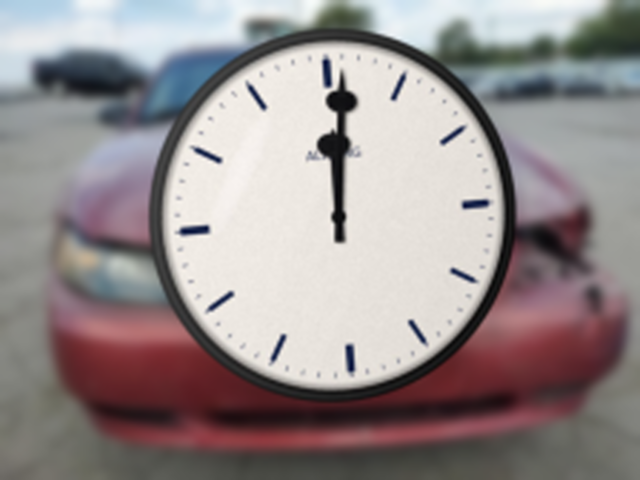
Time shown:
{"hour": 12, "minute": 1}
